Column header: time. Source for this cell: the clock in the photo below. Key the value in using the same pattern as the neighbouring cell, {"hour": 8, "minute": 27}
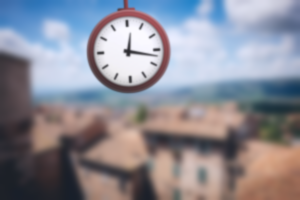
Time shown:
{"hour": 12, "minute": 17}
